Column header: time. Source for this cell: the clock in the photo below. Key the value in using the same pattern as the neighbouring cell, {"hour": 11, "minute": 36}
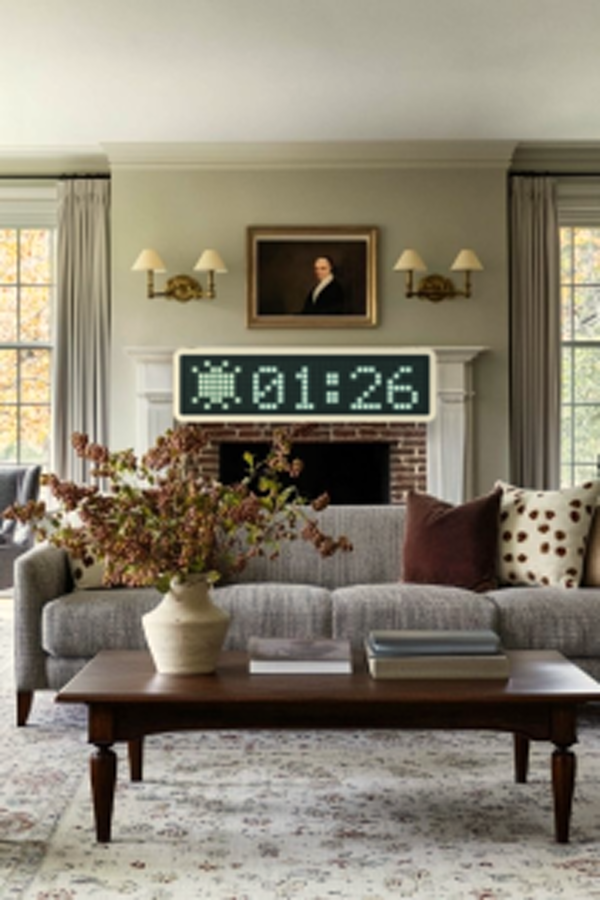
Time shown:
{"hour": 1, "minute": 26}
